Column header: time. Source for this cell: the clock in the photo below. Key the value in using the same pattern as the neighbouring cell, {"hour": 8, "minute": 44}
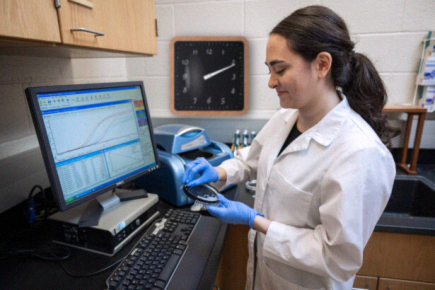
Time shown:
{"hour": 2, "minute": 11}
